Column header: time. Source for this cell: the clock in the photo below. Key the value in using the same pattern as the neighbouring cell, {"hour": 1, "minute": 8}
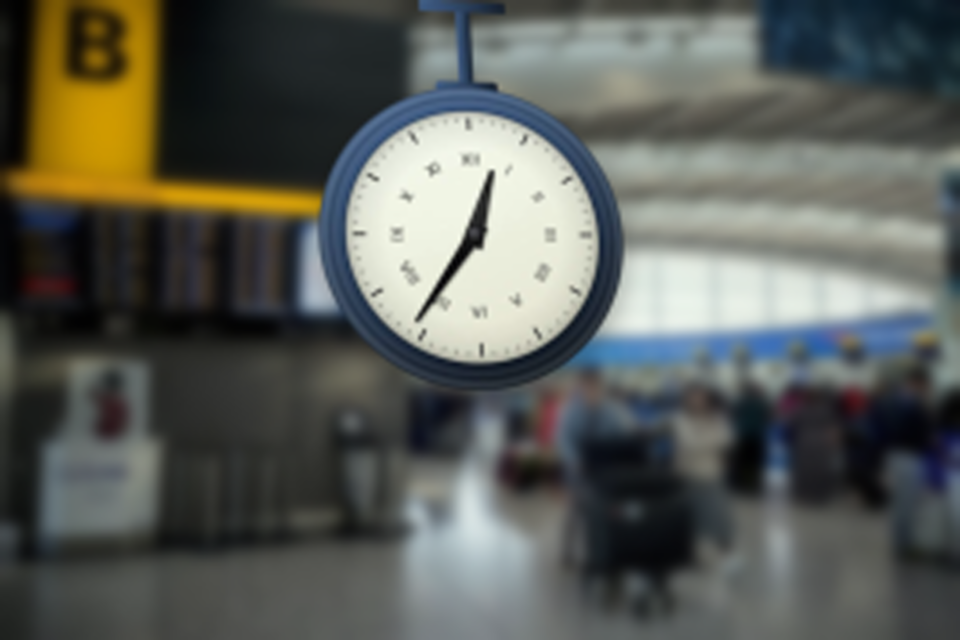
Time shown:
{"hour": 12, "minute": 36}
